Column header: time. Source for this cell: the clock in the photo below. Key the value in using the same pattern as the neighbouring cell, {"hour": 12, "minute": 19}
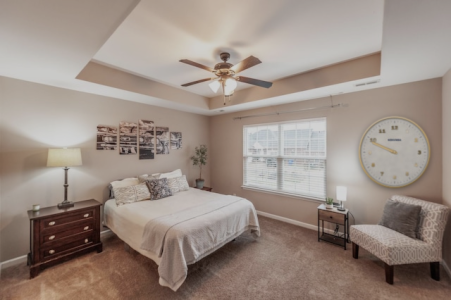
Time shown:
{"hour": 9, "minute": 49}
